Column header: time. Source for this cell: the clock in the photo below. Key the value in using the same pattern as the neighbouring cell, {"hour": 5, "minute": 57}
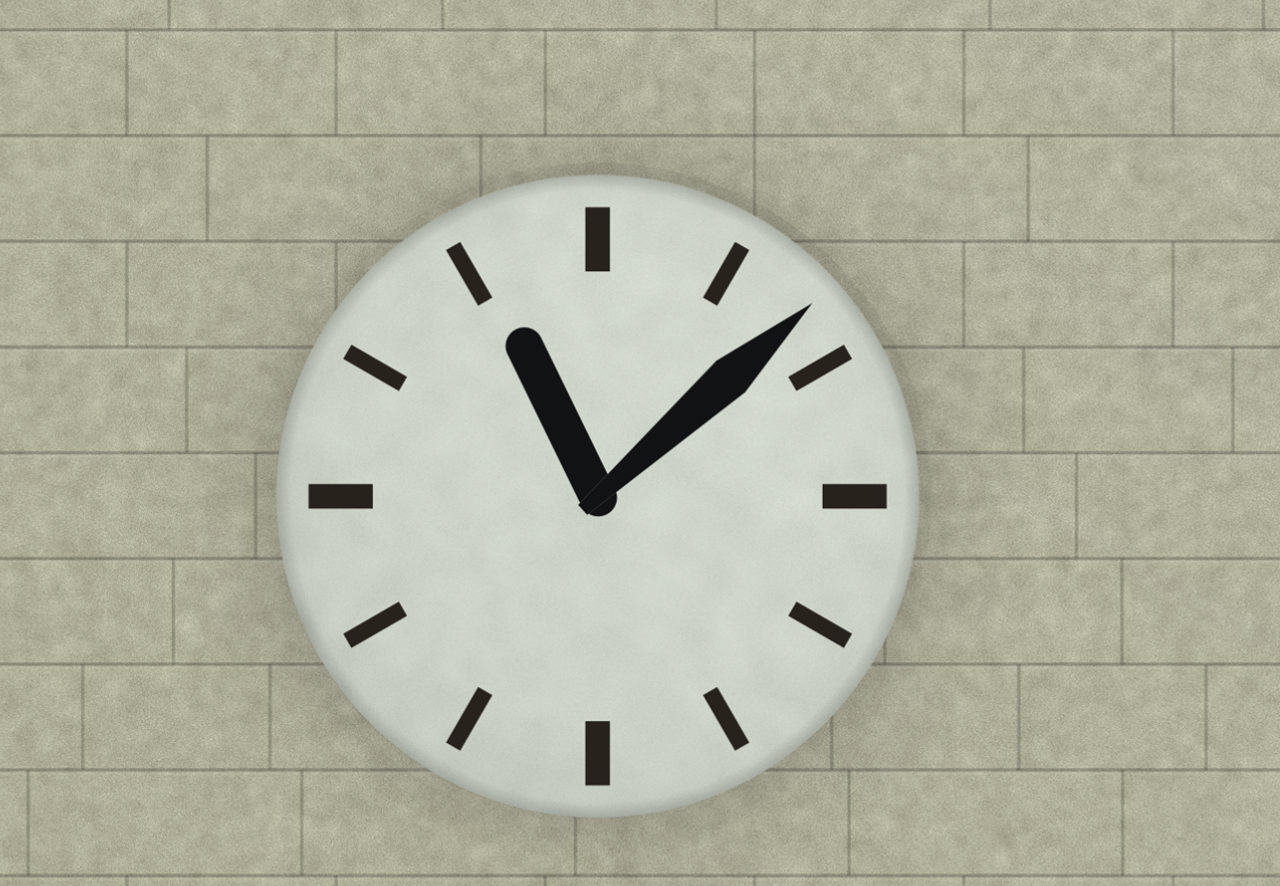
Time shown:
{"hour": 11, "minute": 8}
